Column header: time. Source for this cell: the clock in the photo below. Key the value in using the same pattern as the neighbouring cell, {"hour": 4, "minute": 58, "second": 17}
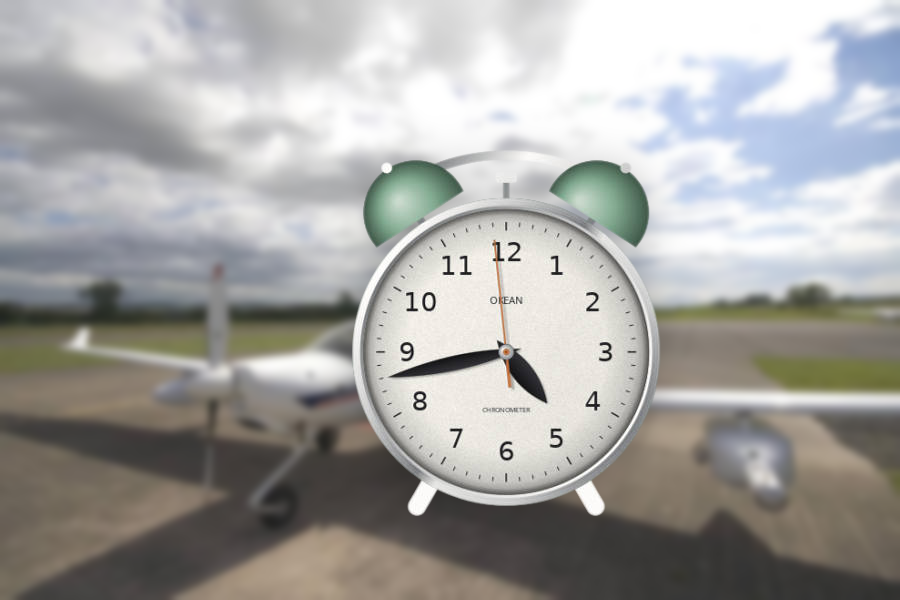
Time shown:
{"hour": 4, "minute": 42, "second": 59}
